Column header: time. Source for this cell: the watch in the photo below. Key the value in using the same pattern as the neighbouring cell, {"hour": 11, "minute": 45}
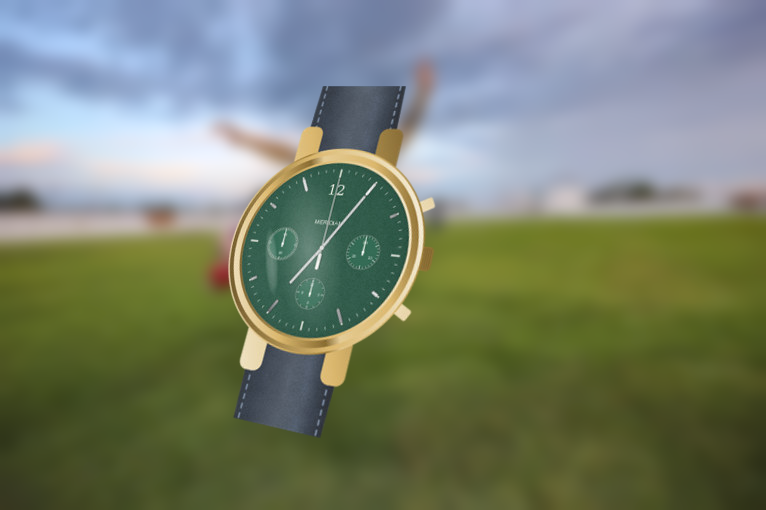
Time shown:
{"hour": 7, "minute": 5}
